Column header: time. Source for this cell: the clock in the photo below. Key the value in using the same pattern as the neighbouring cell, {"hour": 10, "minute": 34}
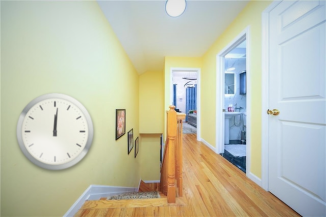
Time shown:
{"hour": 12, "minute": 1}
